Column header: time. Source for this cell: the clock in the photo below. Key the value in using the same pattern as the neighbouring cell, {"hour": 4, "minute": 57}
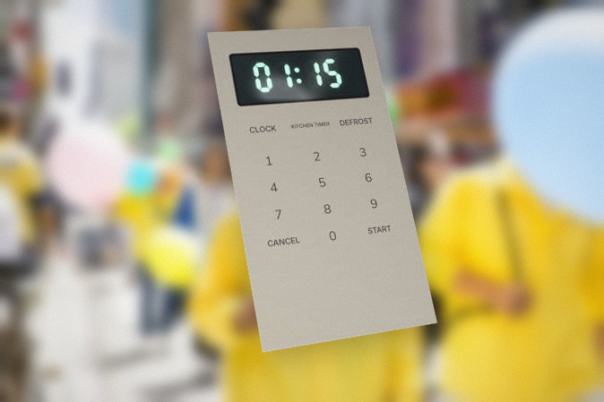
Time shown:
{"hour": 1, "minute": 15}
